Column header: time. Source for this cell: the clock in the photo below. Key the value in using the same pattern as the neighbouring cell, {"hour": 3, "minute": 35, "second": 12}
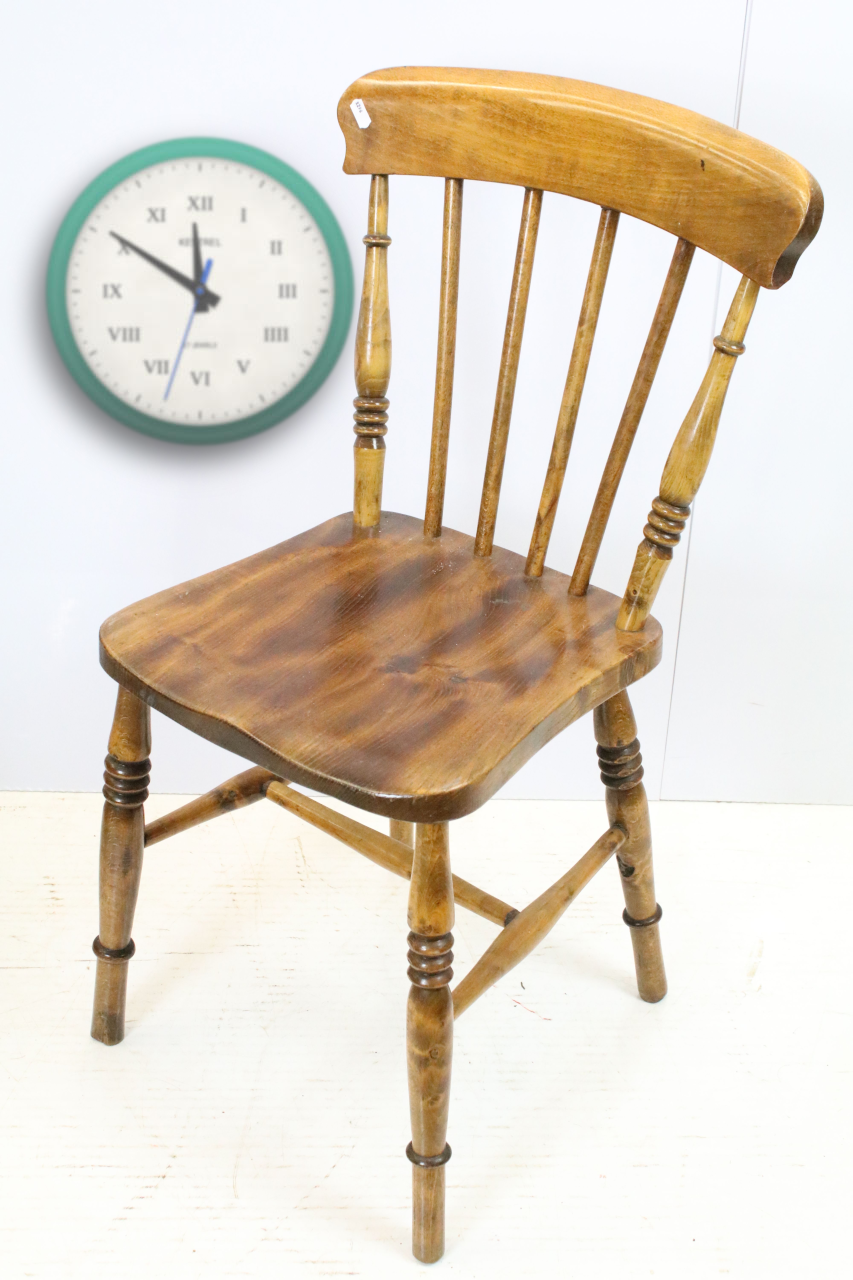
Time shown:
{"hour": 11, "minute": 50, "second": 33}
